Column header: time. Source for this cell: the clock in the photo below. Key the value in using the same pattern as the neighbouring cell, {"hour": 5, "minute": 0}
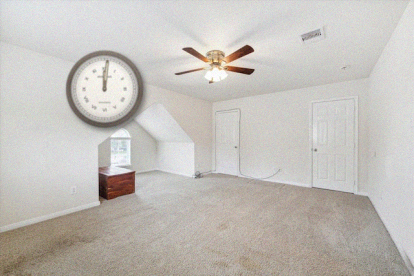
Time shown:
{"hour": 12, "minute": 1}
